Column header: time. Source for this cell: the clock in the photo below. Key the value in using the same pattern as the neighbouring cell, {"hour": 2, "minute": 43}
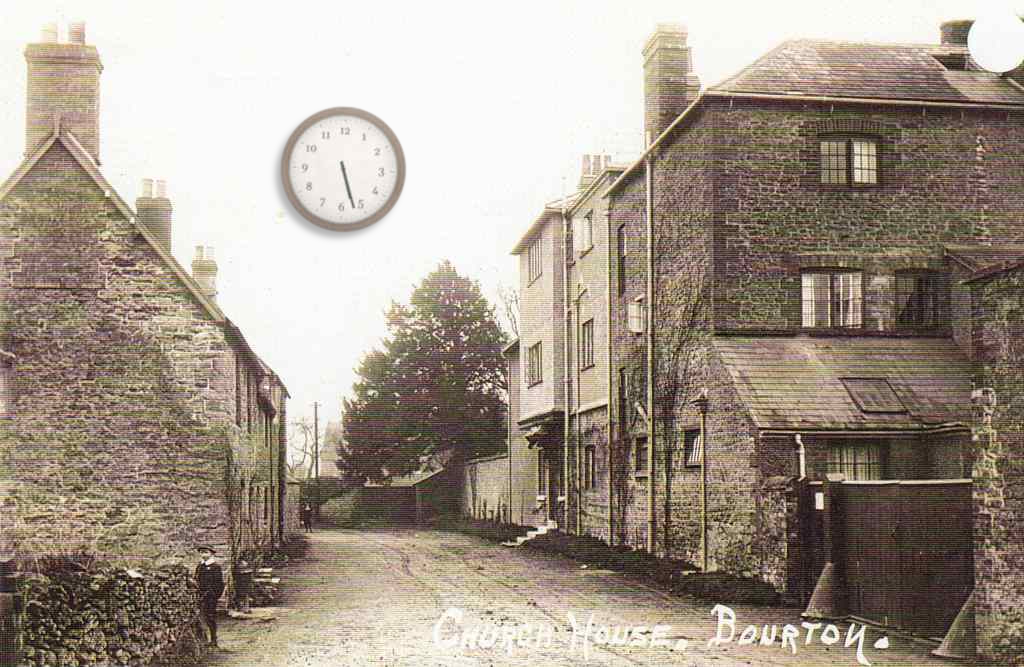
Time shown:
{"hour": 5, "minute": 27}
